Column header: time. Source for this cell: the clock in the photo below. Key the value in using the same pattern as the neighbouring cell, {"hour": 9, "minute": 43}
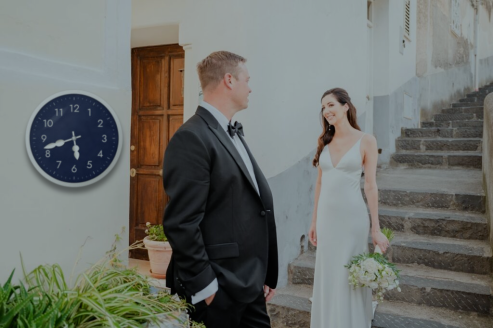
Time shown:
{"hour": 5, "minute": 42}
